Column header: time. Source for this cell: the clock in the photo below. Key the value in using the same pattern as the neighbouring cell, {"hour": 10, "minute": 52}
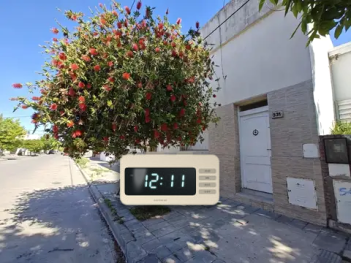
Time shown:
{"hour": 12, "minute": 11}
